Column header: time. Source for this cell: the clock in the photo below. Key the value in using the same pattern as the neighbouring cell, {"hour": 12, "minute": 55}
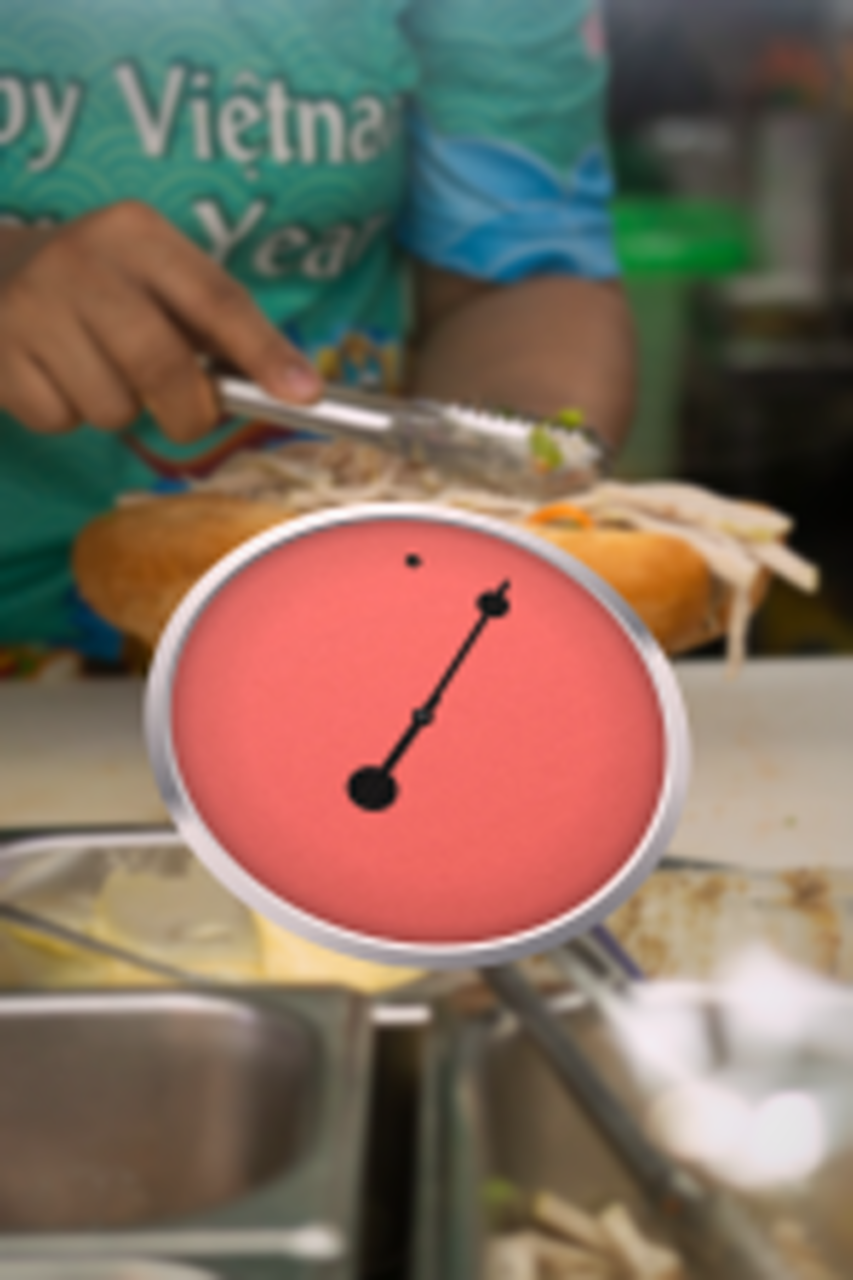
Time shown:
{"hour": 7, "minute": 5}
